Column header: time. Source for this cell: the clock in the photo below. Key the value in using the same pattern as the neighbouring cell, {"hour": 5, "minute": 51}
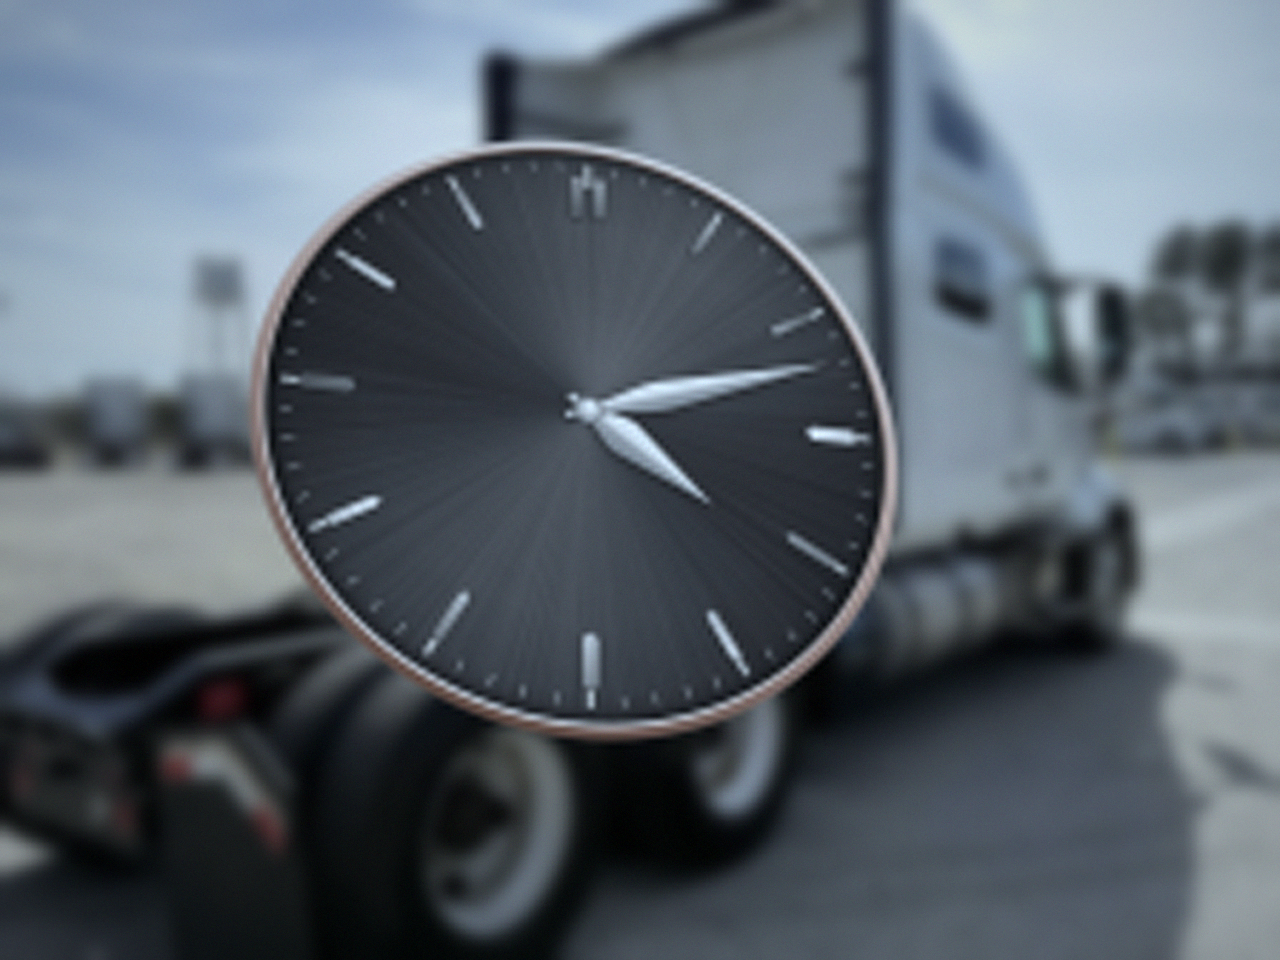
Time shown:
{"hour": 4, "minute": 12}
